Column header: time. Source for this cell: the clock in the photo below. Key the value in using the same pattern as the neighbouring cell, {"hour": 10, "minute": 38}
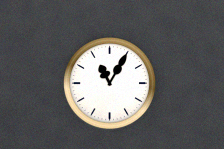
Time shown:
{"hour": 11, "minute": 5}
